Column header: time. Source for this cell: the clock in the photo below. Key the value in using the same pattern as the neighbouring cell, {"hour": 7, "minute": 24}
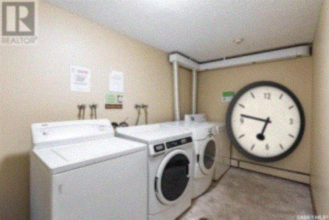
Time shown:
{"hour": 6, "minute": 47}
